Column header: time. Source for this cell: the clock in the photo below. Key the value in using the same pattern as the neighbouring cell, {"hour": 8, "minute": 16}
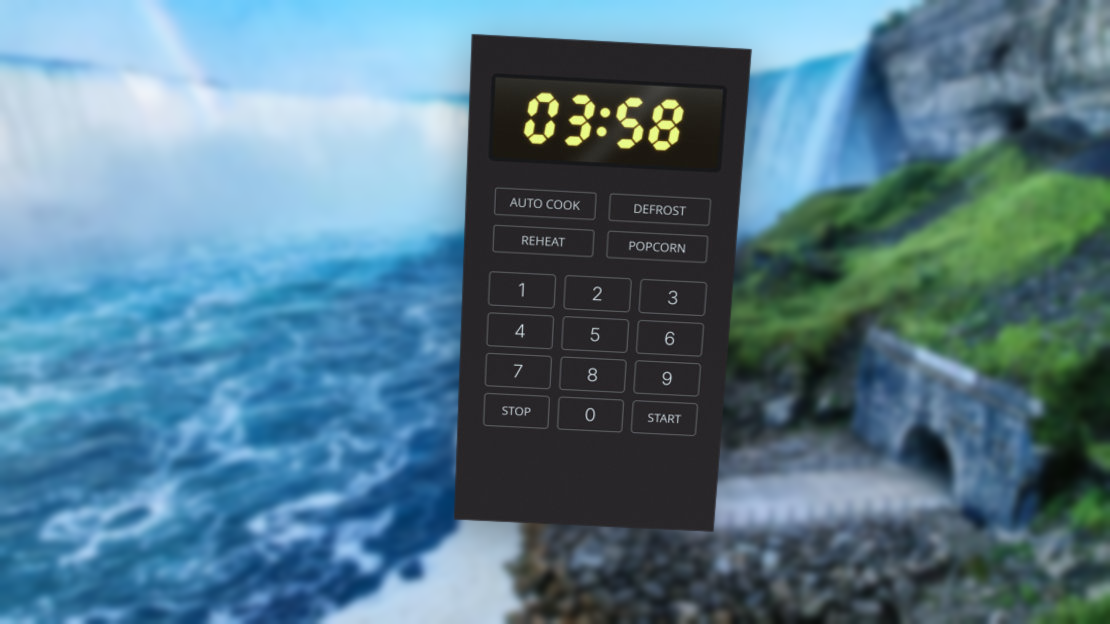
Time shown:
{"hour": 3, "minute": 58}
